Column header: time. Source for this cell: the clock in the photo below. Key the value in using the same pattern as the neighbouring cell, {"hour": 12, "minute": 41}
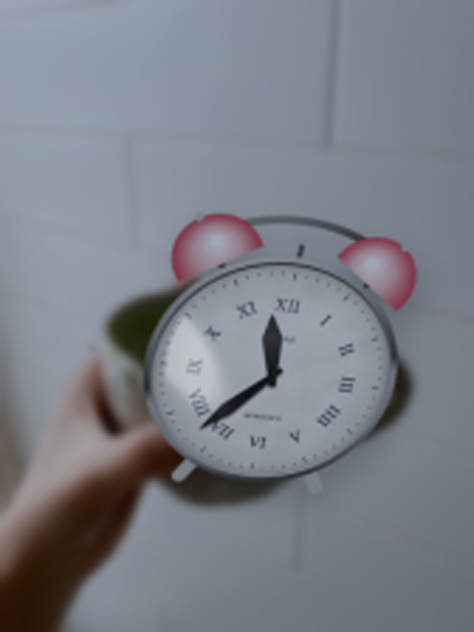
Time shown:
{"hour": 11, "minute": 37}
